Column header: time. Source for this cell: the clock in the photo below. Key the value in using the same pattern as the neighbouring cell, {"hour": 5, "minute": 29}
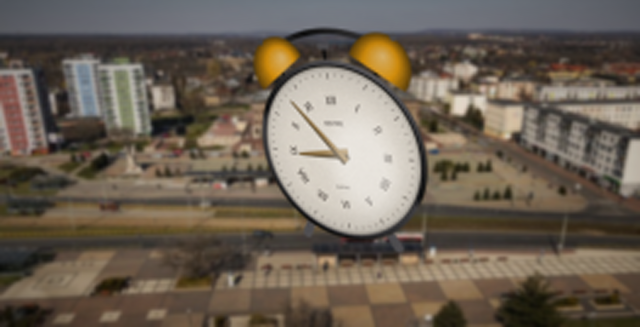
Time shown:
{"hour": 8, "minute": 53}
